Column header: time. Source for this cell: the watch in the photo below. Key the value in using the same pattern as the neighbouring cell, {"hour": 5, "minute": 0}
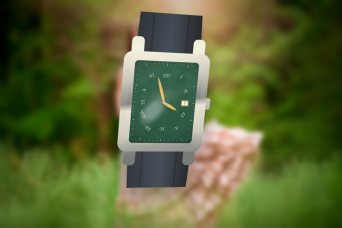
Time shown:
{"hour": 3, "minute": 57}
